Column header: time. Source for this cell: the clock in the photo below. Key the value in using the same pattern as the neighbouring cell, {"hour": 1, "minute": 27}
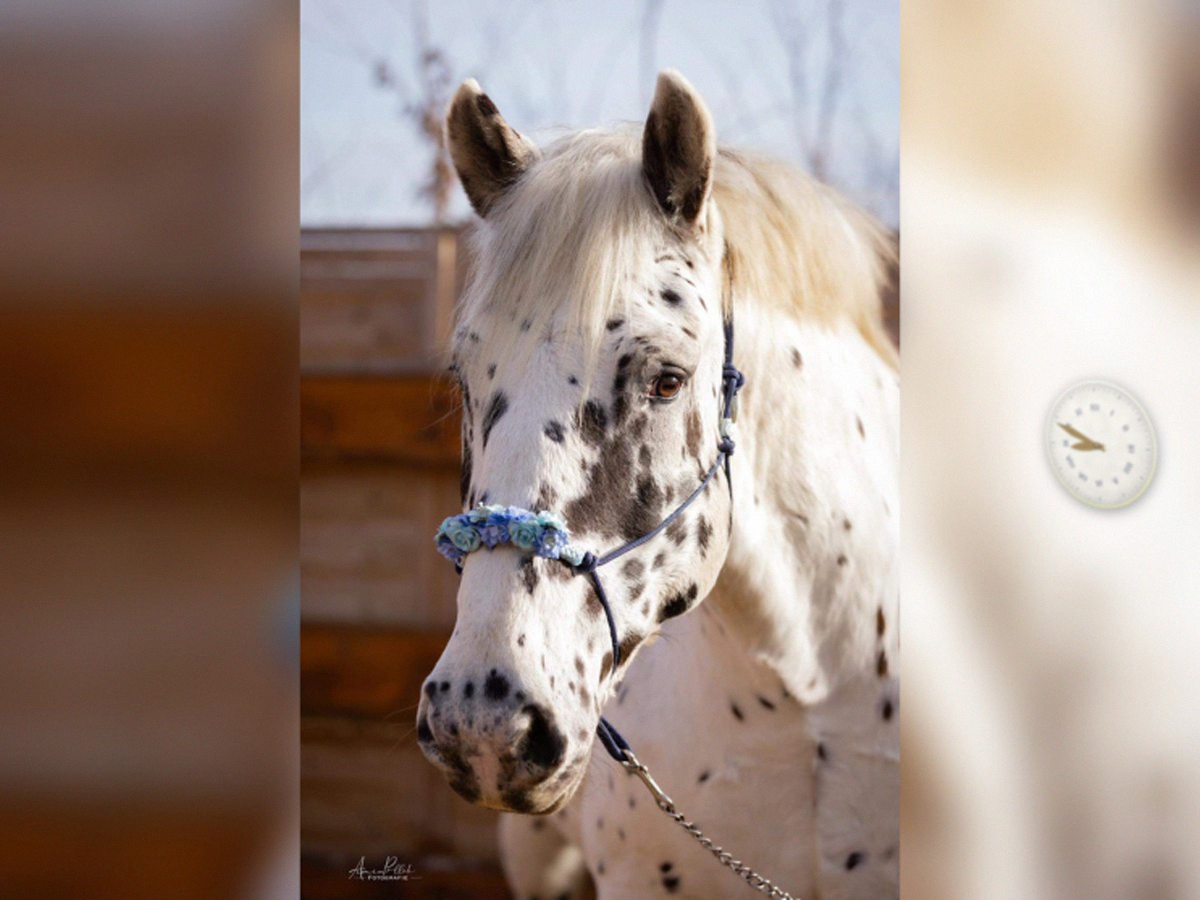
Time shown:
{"hour": 8, "minute": 49}
